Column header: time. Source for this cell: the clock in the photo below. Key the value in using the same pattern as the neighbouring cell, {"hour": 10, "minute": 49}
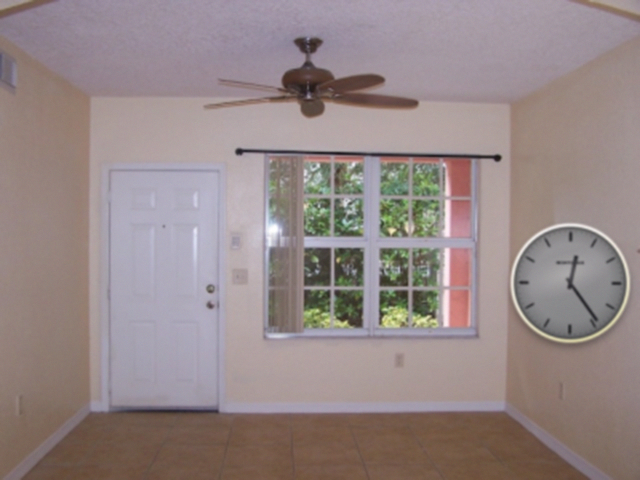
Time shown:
{"hour": 12, "minute": 24}
